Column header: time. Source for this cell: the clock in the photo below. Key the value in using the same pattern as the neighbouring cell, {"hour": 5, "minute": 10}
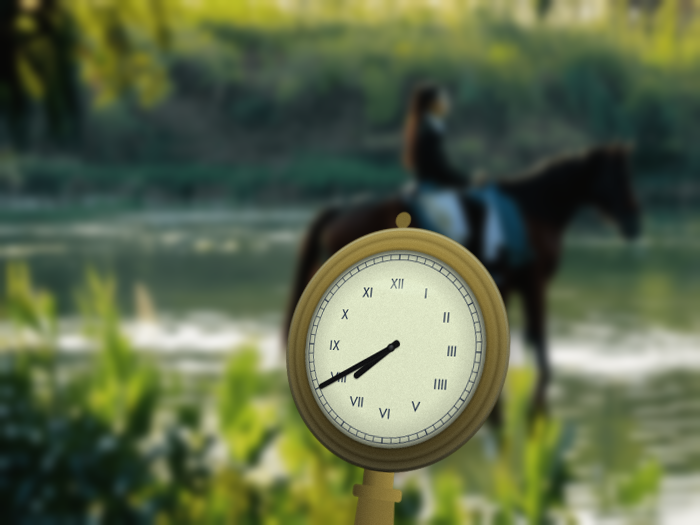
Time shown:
{"hour": 7, "minute": 40}
